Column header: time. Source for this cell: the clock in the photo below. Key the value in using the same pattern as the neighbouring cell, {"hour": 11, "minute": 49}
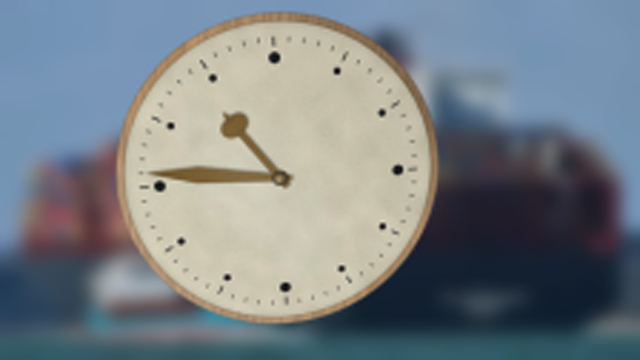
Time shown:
{"hour": 10, "minute": 46}
